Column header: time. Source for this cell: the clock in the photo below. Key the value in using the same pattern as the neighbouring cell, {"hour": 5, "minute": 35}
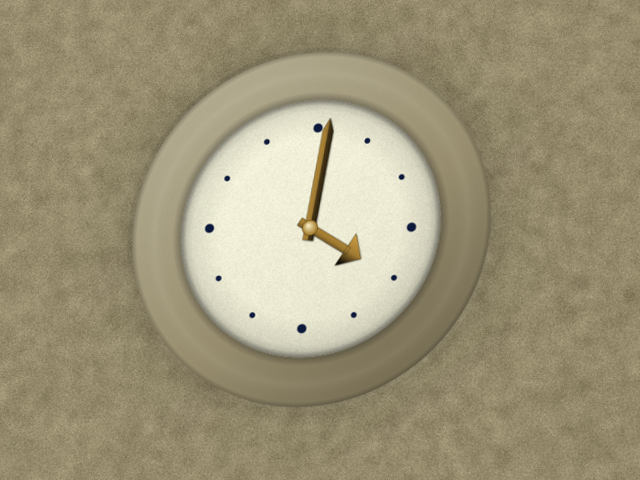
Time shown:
{"hour": 4, "minute": 1}
